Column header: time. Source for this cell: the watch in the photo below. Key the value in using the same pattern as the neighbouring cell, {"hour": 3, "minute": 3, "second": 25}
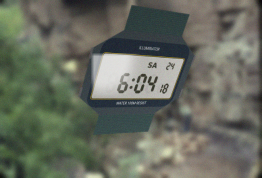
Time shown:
{"hour": 6, "minute": 4, "second": 18}
